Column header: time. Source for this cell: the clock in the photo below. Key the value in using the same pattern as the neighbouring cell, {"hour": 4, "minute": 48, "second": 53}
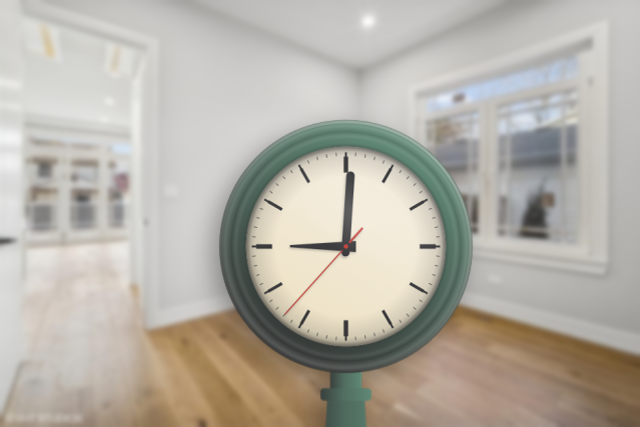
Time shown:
{"hour": 9, "minute": 0, "second": 37}
